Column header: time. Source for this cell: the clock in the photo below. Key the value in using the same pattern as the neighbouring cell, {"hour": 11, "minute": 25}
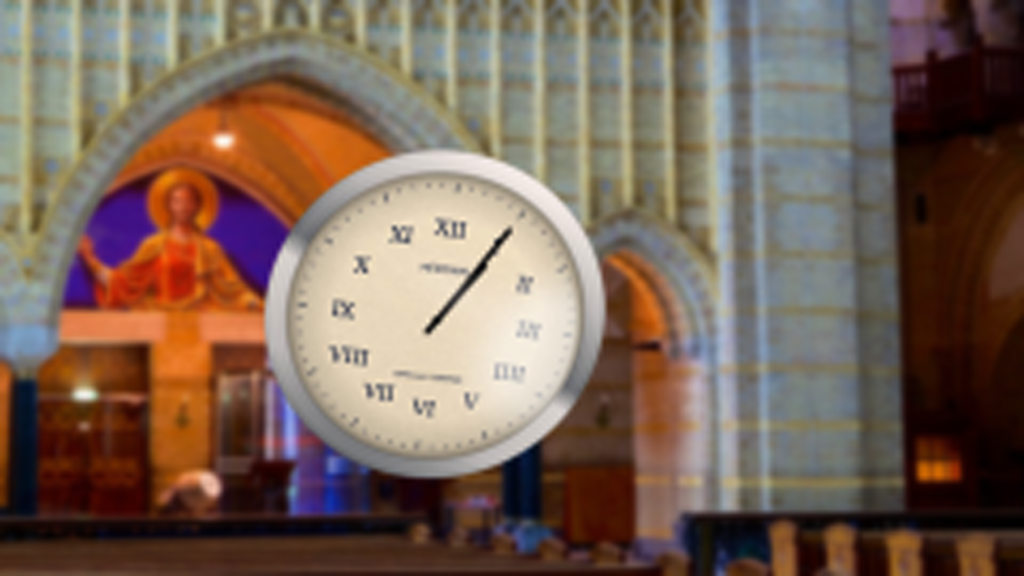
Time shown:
{"hour": 1, "minute": 5}
